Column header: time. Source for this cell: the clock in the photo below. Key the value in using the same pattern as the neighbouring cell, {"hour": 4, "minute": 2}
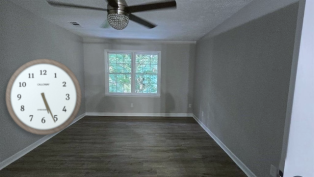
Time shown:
{"hour": 5, "minute": 26}
